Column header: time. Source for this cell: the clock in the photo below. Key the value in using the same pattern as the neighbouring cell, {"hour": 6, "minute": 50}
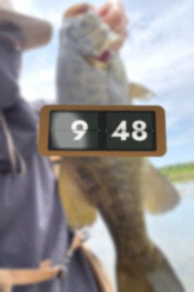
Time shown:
{"hour": 9, "minute": 48}
